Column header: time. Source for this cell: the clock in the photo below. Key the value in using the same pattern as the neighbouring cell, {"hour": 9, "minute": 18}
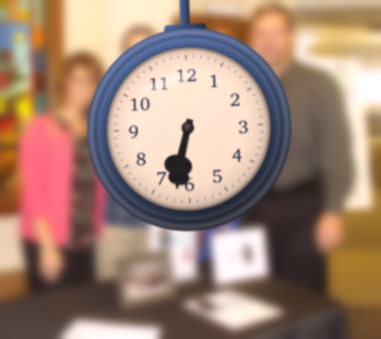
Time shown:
{"hour": 6, "minute": 32}
